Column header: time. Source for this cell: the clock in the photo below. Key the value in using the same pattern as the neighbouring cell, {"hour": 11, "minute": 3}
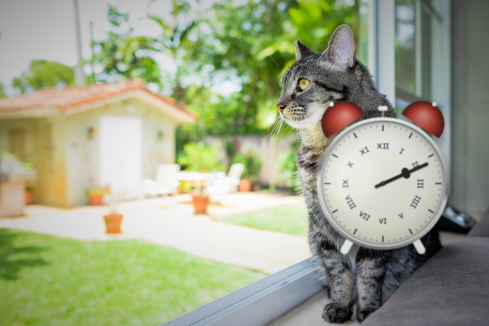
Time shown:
{"hour": 2, "minute": 11}
